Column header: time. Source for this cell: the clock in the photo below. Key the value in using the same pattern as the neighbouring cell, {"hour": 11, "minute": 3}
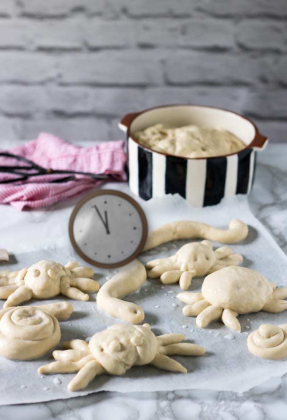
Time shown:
{"hour": 11, "minute": 56}
